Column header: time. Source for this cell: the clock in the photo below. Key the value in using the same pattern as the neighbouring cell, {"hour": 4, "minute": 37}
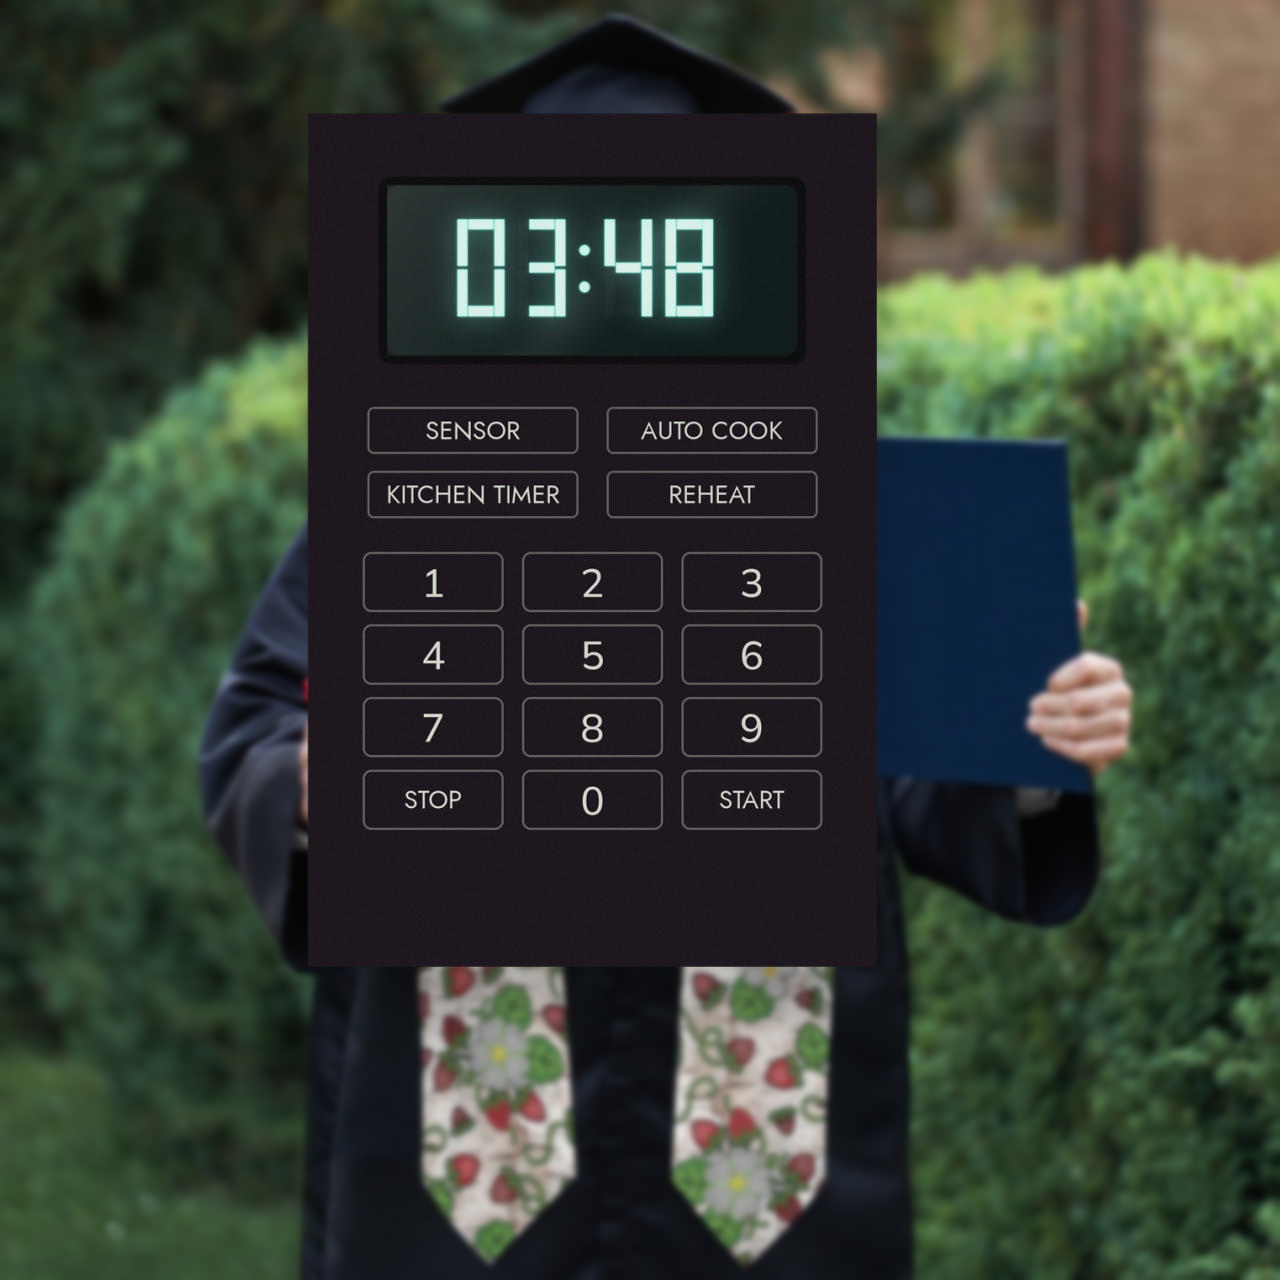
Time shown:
{"hour": 3, "minute": 48}
